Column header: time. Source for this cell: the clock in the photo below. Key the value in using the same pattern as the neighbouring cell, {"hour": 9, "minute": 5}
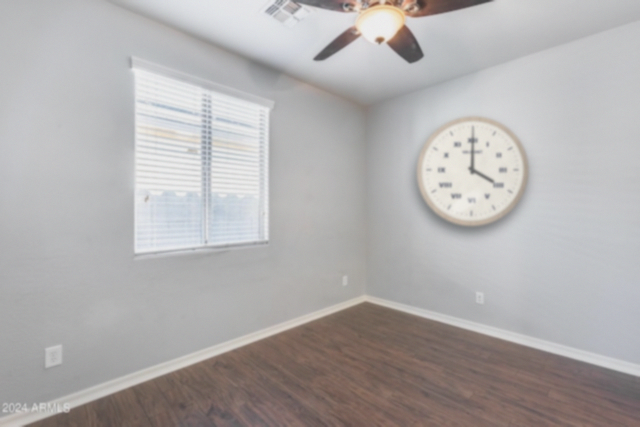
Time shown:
{"hour": 4, "minute": 0}
